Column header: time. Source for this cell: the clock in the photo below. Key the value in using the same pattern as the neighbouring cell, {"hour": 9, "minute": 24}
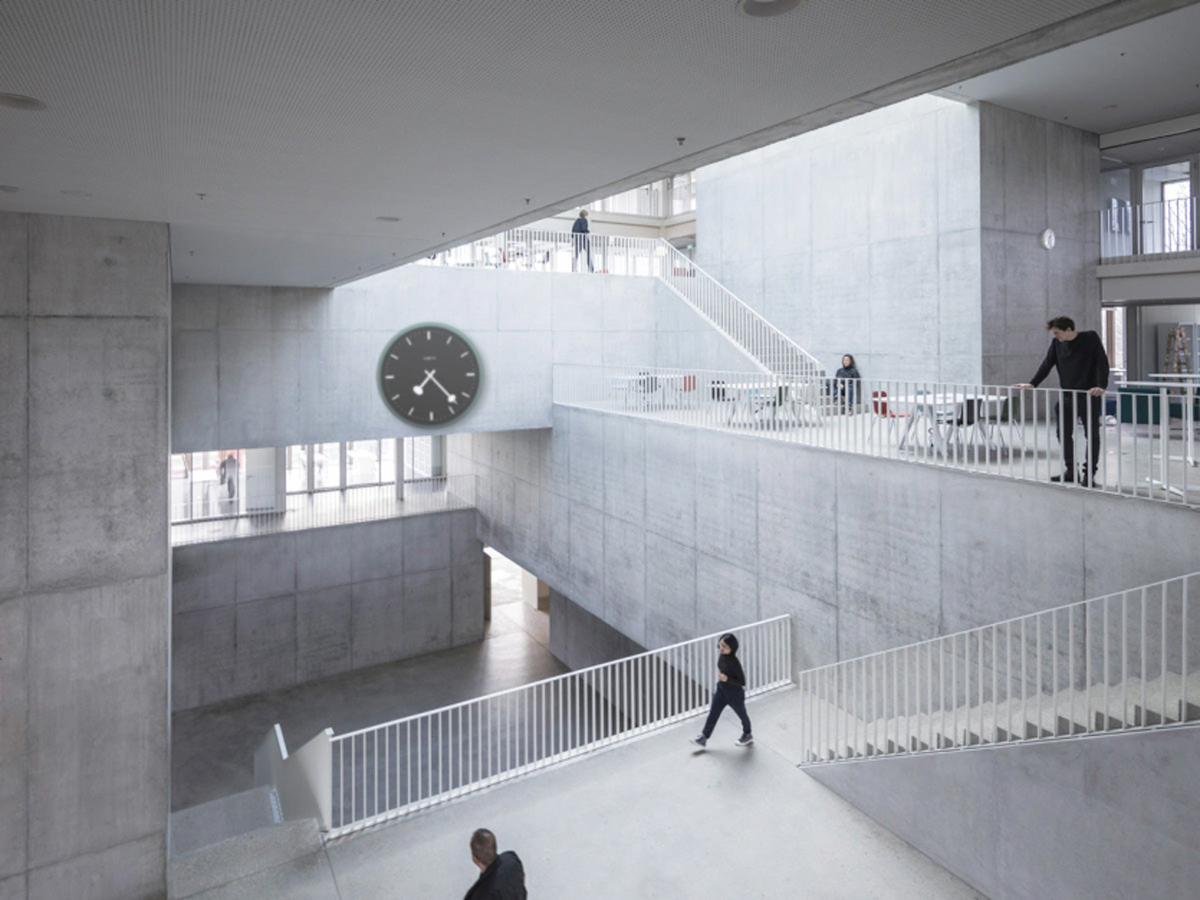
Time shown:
{"hour": 7, "minute": 23}
